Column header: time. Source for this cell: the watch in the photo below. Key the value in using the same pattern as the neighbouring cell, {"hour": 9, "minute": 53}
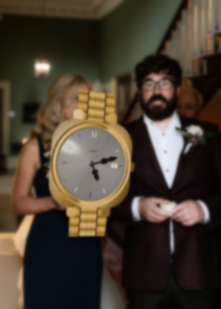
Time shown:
{"hour": 5, "minute": 12}
